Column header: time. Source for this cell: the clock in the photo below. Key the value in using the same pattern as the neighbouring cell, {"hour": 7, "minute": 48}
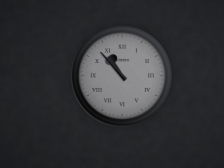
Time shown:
{"hour": 10, "minute": 53}
